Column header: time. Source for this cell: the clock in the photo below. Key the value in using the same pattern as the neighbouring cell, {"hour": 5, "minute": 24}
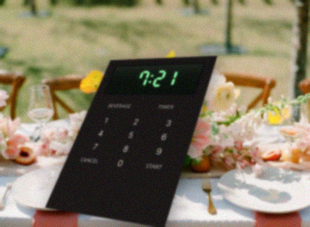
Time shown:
{"hour": 7, "minute": 21}
